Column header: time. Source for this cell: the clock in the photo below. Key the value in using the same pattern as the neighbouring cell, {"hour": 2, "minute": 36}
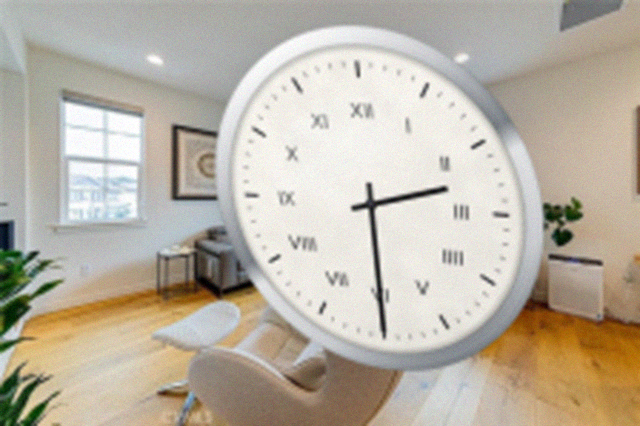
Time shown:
{"hour": 2, "minute": 30}
